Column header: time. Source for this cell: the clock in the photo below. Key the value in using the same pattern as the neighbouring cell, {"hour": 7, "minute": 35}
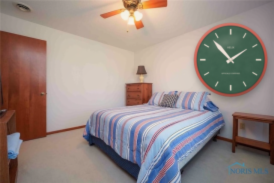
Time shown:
{"hour": 1, "minute": 53}
